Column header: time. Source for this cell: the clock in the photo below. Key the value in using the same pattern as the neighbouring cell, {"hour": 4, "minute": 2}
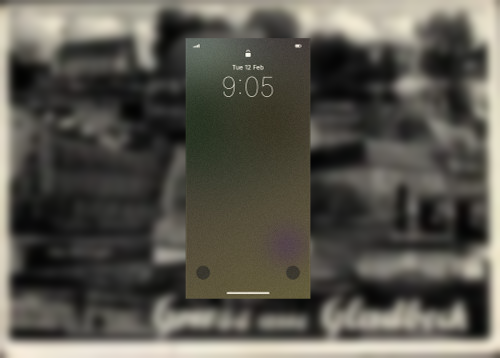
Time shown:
{"hour": 9, "minute": 5}
